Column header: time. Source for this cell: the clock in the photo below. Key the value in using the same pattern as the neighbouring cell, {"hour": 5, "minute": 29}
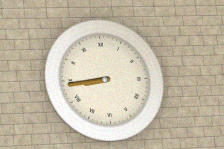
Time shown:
{"hour": 8, "minute": 44}
